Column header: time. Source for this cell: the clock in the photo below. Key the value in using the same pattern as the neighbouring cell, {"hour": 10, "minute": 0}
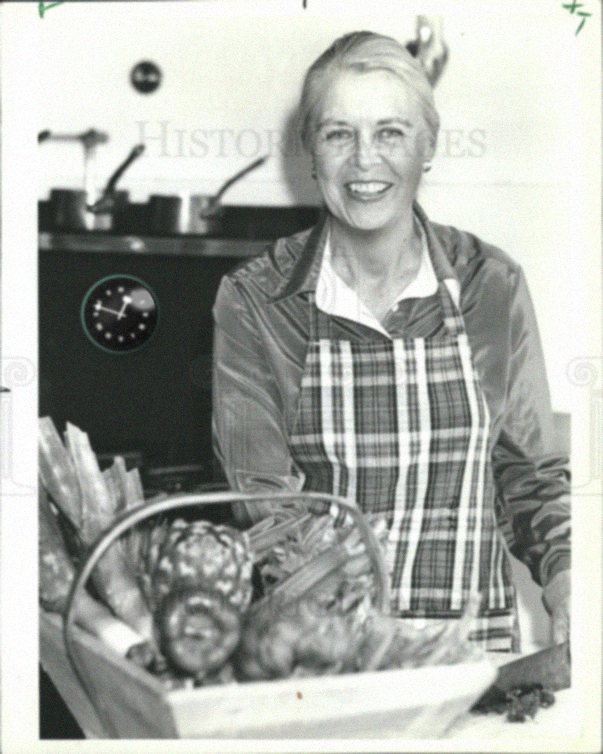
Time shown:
{"hour": 12, "minute": 48}
